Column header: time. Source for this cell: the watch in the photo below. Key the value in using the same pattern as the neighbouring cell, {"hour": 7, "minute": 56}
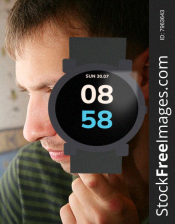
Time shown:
{"hour": 8, "minute": 58}
